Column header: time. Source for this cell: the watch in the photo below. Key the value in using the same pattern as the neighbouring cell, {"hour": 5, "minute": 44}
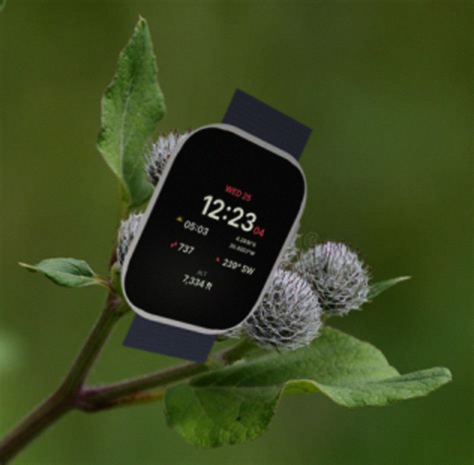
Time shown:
{"hour": 12, "minute": 23}
